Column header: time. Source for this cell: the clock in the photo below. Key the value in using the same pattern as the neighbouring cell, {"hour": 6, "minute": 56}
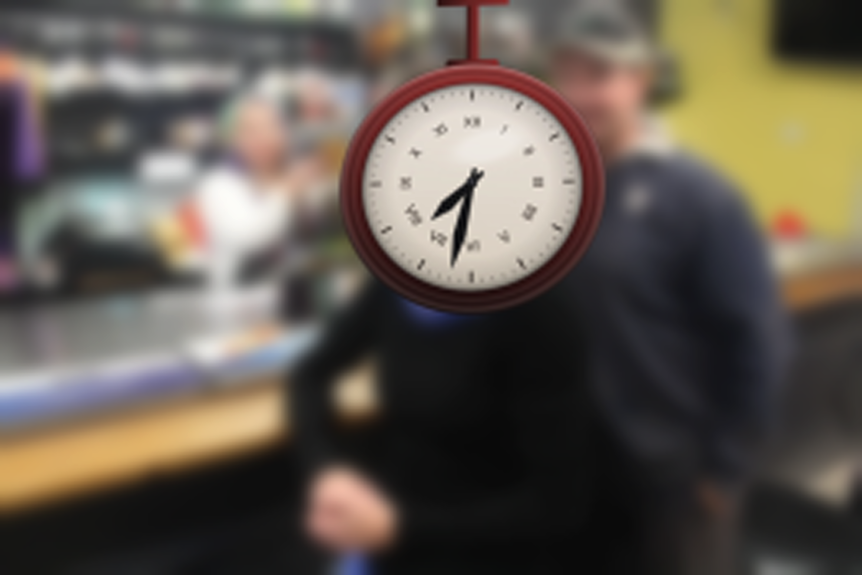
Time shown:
{"hour": 7, "minute": 32}
